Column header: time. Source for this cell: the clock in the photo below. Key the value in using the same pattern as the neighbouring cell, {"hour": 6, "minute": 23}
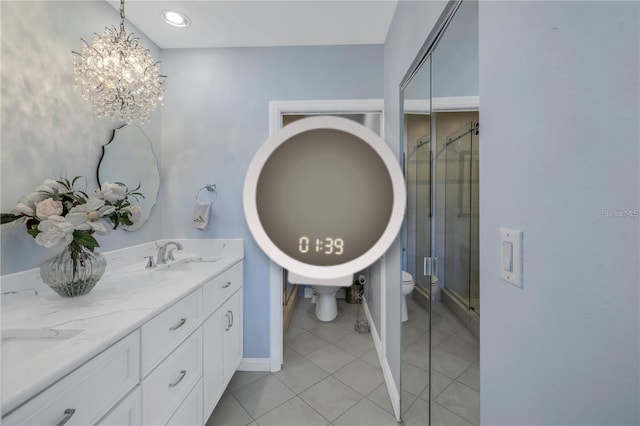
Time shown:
{"hour": 1, "minute": 39}
